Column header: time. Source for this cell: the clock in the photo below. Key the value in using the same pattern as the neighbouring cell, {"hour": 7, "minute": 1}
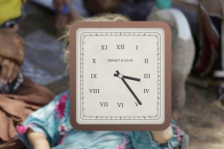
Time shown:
{"hour": 3, "minute": 24}
